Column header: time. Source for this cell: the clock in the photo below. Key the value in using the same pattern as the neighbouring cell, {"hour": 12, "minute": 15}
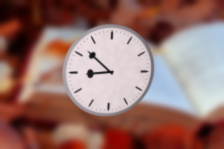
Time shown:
{"hour": 8, "minute": 52}
